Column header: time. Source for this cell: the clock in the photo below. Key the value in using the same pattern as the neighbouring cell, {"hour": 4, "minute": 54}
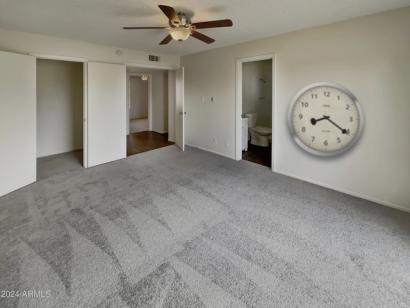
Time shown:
{"hour": 8, "minute": 21}
